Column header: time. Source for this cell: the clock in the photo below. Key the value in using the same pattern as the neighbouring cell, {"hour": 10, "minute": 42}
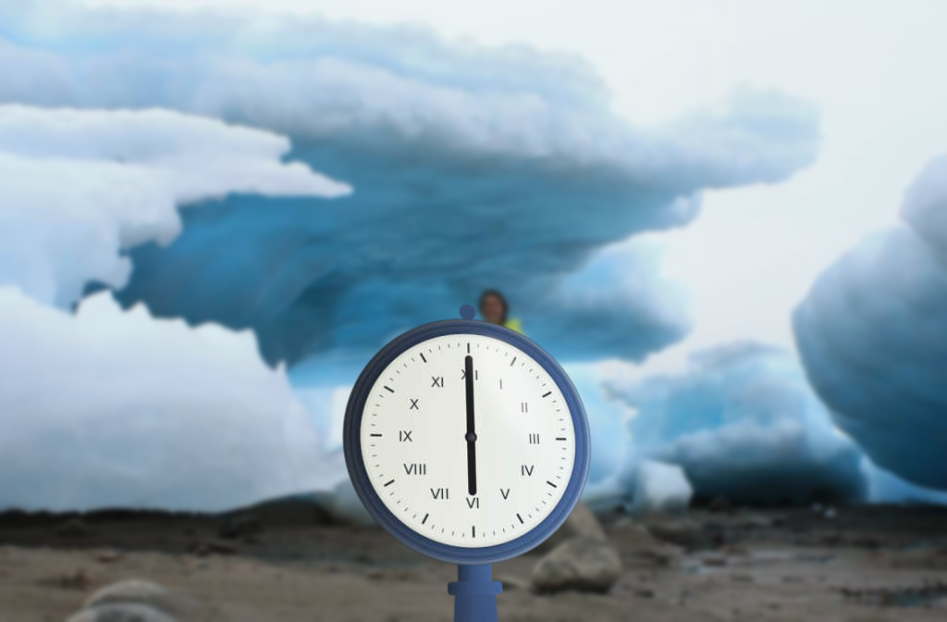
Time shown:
{"hour": 6, "minute": 0}
